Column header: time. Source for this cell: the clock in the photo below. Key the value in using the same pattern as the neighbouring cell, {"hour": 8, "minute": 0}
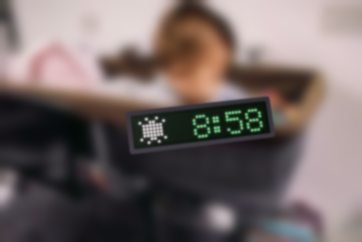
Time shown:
{"hour": 8, "minute": 58}
